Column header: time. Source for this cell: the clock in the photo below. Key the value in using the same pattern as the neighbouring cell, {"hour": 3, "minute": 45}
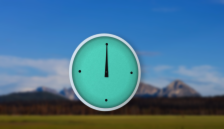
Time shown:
{"hour": 12, "minute": 0}
